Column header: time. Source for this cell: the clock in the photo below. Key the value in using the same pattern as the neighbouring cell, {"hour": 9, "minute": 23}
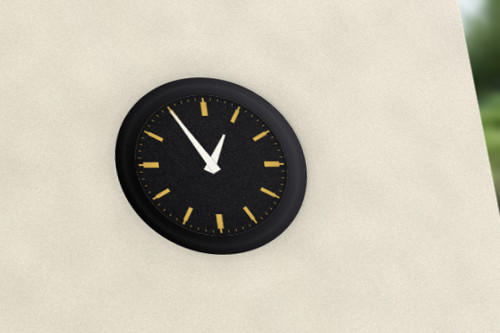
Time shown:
{"hour": 12, "minute": 55}
